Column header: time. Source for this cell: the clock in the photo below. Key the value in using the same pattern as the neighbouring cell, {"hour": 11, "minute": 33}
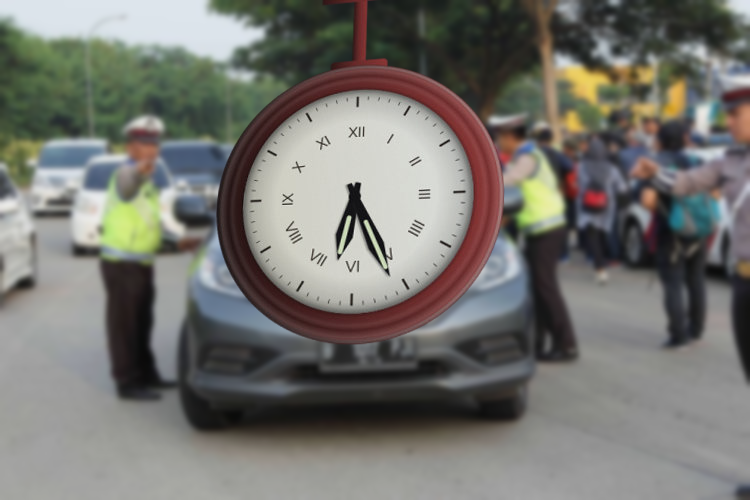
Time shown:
{"hour": 6, "minute": 26}
